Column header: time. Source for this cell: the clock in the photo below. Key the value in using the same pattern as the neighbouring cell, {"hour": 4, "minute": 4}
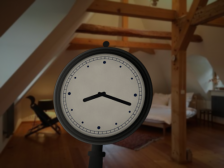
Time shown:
{"hour": 8, "minute": 18}
